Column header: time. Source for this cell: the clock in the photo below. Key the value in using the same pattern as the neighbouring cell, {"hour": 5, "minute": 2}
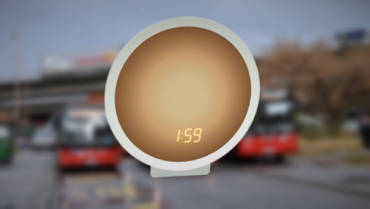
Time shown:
{"hour": 1, "minute": 59}
